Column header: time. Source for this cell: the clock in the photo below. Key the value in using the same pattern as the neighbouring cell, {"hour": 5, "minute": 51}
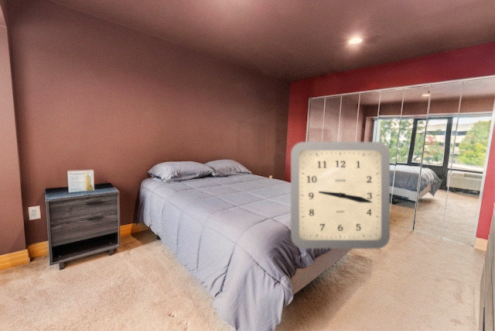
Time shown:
{"hour": 9, "minute": 17}
